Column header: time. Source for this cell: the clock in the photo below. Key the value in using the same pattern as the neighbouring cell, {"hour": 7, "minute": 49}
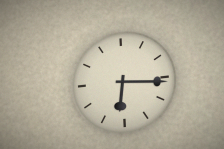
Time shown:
{"hour": 6, "minute": 16}
